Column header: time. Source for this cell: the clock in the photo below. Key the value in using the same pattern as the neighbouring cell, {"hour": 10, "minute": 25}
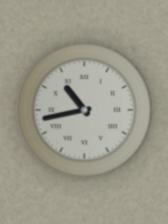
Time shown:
{"hour": 10, "minute": 43}
